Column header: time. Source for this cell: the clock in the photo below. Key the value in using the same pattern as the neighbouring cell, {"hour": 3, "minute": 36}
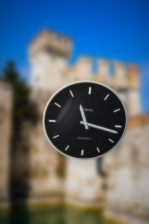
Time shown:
{"hour": 11, "minute": 17}
